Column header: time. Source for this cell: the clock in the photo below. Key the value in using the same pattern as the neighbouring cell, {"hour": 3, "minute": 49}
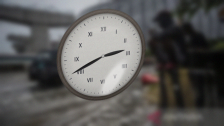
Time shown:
{"hour": 2, "minute": 41}
